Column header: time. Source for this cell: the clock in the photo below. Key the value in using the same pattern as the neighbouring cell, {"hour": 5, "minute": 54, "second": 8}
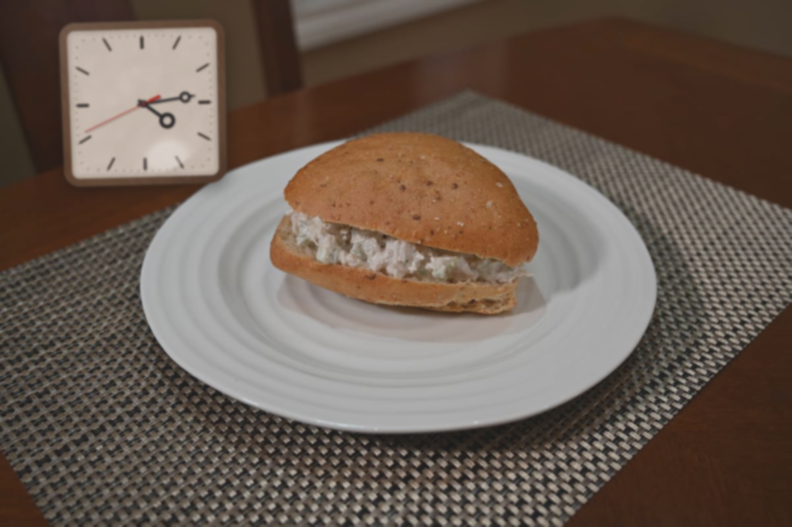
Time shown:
{"hour": 4, "minute": 13, "second": 41}
